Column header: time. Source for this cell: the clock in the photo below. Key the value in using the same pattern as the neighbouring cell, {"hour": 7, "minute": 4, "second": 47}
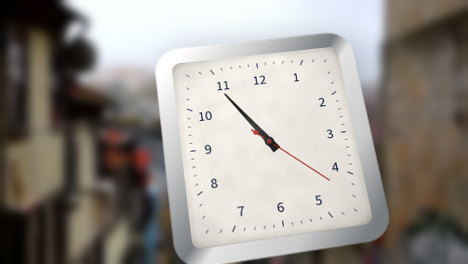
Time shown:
{"hour": 10, "minute": 54, "second": 22}
